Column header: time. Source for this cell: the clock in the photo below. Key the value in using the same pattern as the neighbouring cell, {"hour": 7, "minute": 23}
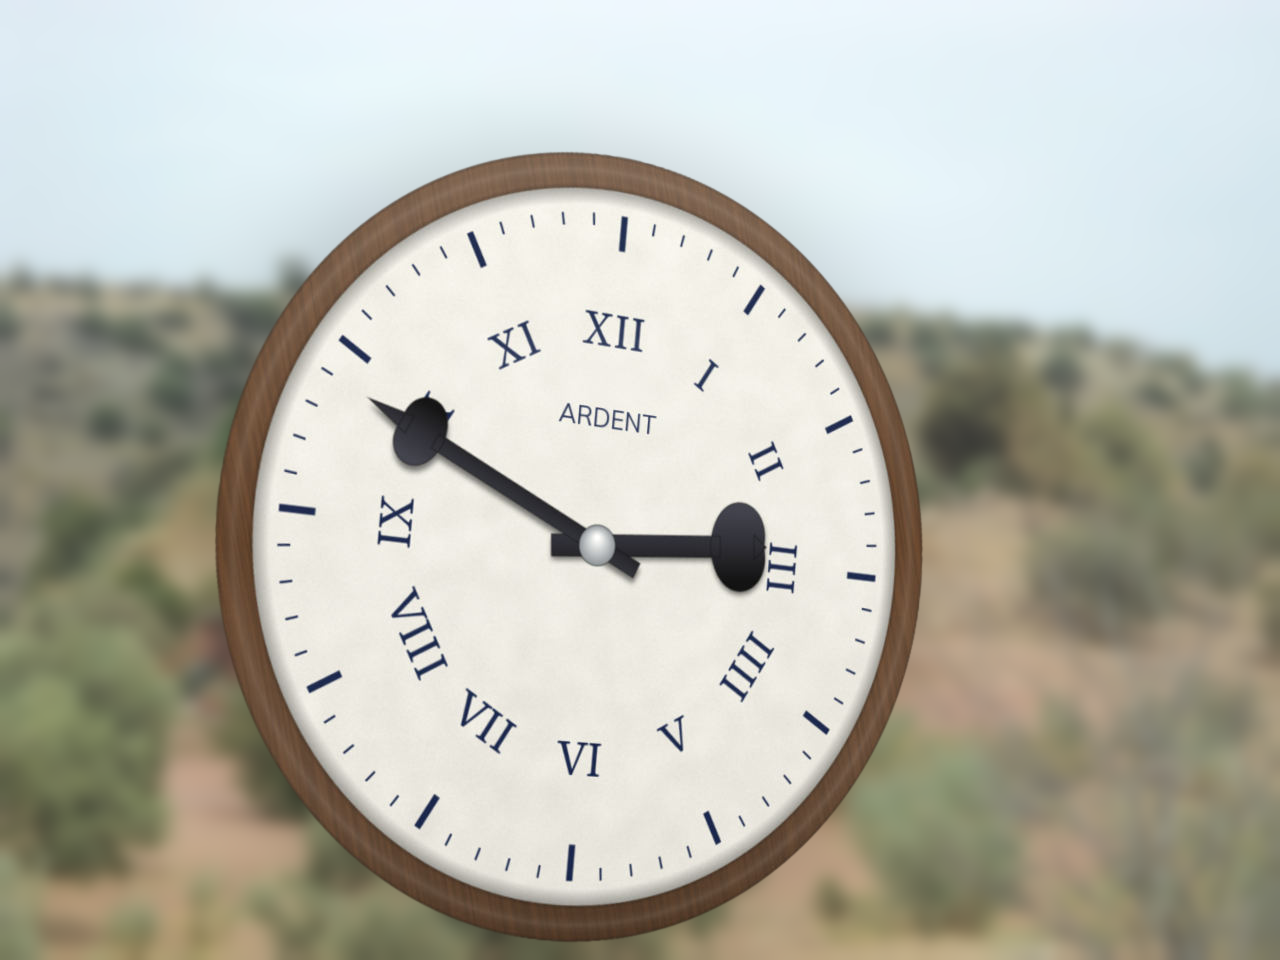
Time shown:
{"hour": 2, "minute": 49}
